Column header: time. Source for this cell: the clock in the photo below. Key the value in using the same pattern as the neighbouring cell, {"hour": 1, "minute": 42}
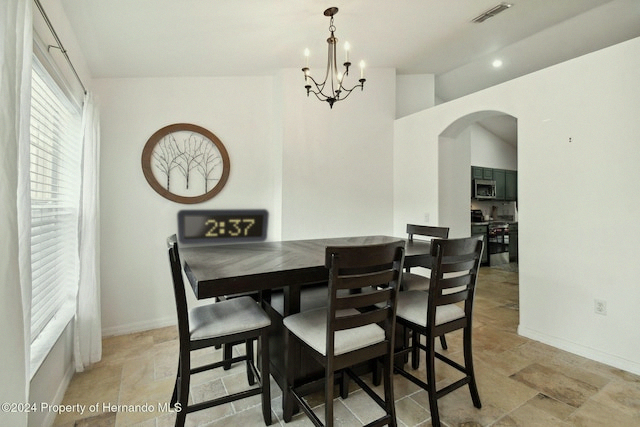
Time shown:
{"hour": 2, "minute": 37}
